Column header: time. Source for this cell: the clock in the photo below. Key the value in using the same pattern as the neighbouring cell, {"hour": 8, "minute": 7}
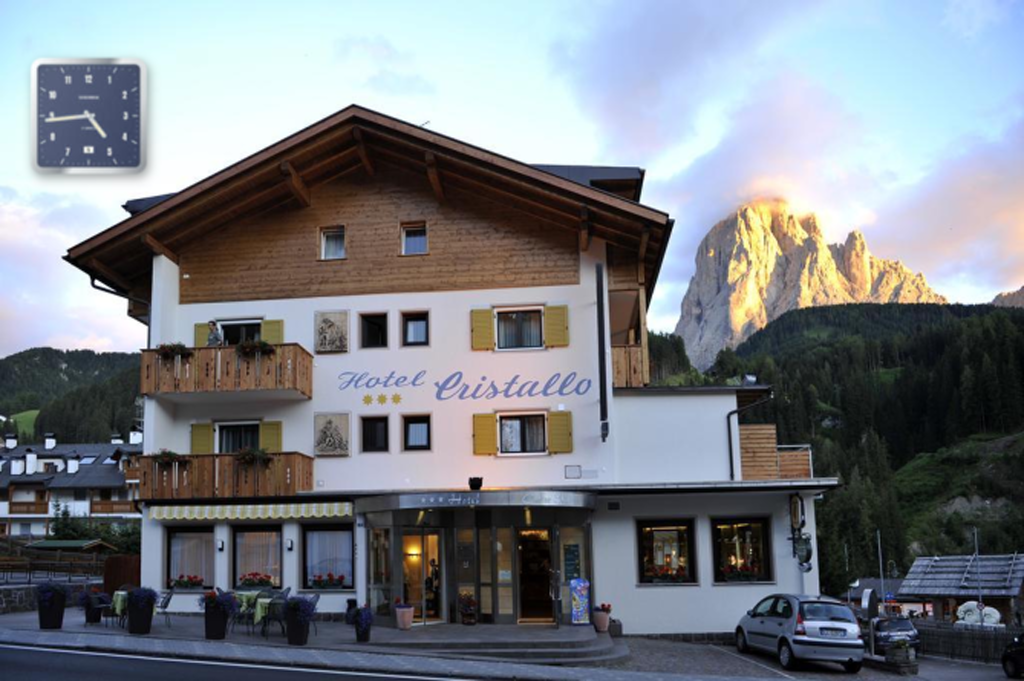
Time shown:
{"hour": 4, "minute": 44}
